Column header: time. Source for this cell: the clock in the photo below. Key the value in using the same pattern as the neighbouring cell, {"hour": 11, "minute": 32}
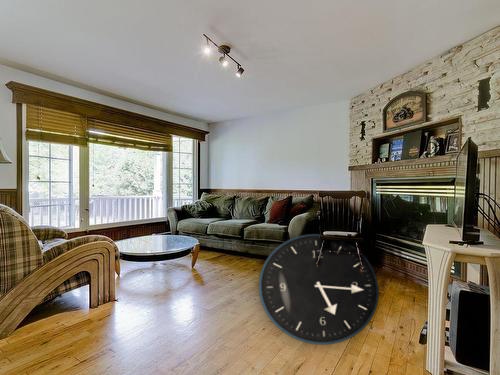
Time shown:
{"hour": 5, "minute": 16}
